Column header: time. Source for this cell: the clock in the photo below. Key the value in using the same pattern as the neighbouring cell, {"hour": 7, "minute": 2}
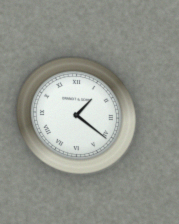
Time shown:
{"hour": 1, "minute": 21}
